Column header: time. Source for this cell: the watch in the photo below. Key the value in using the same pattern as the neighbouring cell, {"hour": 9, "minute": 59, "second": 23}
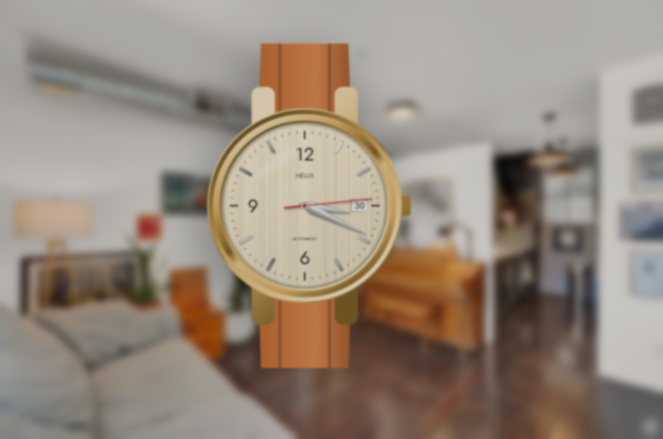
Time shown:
{"hour": 3, "minute": 19, "second": 14}
